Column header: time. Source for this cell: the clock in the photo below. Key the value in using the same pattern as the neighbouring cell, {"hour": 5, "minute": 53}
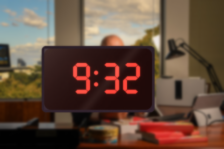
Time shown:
{"hour": 9, "minute": 32}
